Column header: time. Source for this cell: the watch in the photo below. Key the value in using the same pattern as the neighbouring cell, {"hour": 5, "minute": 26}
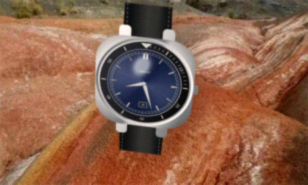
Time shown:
{"hour": 8, "minute": 27}
